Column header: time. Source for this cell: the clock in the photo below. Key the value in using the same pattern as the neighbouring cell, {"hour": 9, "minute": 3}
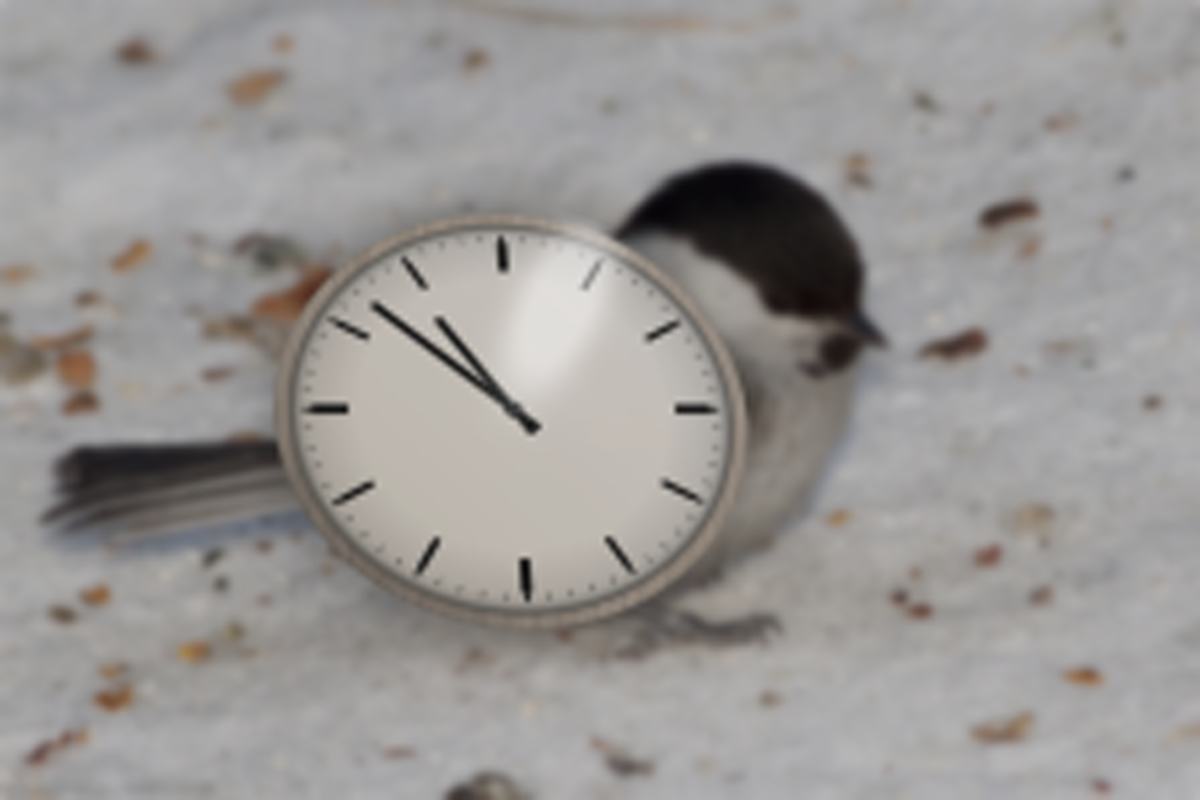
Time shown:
{"hour": 10, "minute": 52}
